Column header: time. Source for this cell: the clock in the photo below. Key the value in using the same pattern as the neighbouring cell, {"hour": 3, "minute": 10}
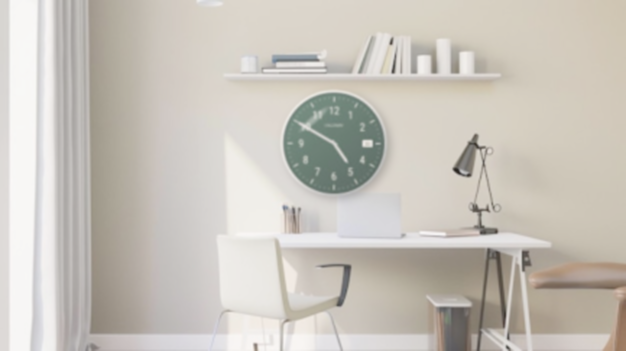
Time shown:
{"hour": 4, "minute": 50}
